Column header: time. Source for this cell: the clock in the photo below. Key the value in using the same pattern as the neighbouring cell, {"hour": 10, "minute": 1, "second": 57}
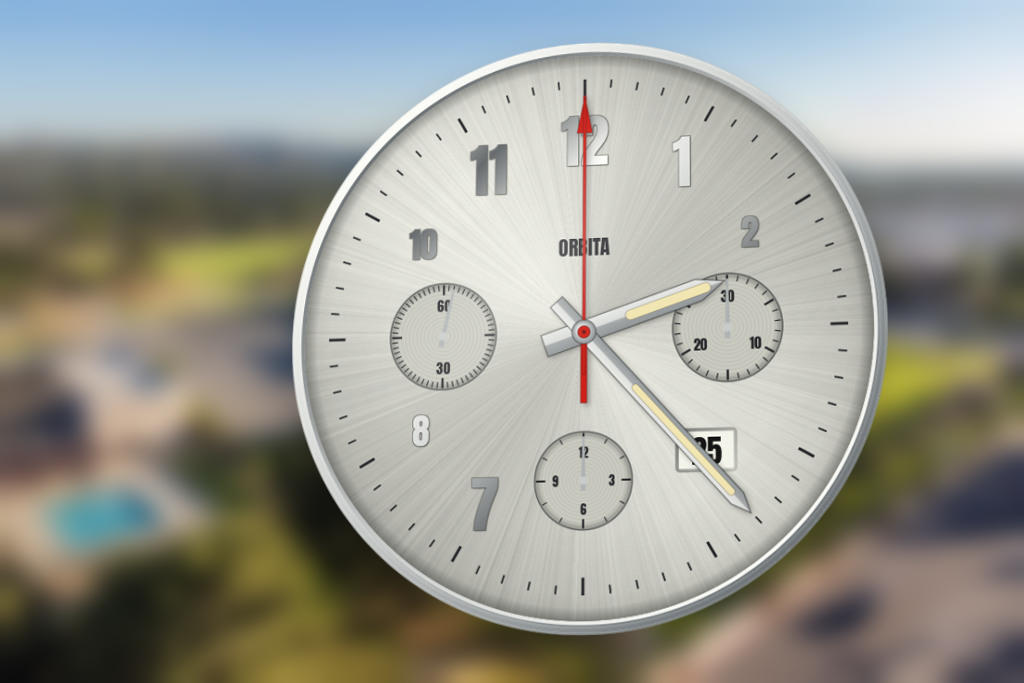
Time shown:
{"hour": 2, "minute": 23, "second": 2}
